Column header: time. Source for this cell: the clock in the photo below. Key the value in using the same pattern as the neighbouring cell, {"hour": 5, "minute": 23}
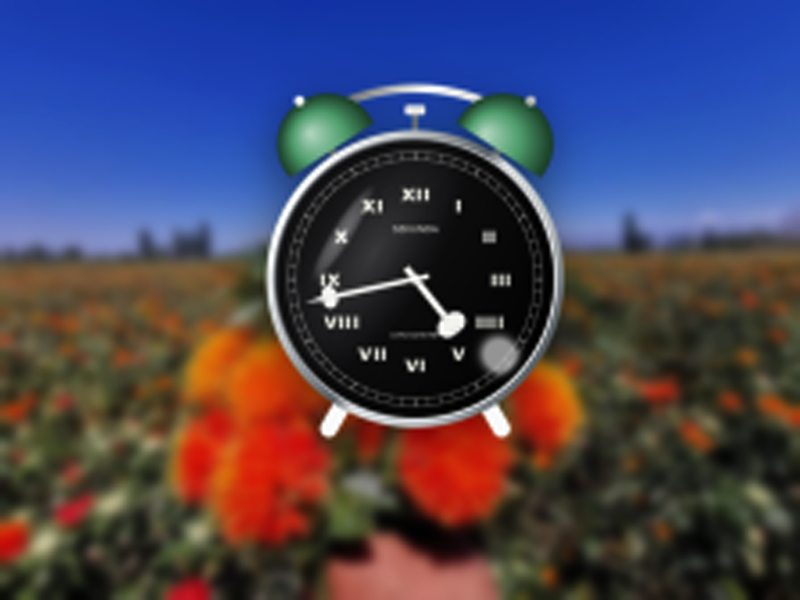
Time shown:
{"hour": 4, "minute": 43}
